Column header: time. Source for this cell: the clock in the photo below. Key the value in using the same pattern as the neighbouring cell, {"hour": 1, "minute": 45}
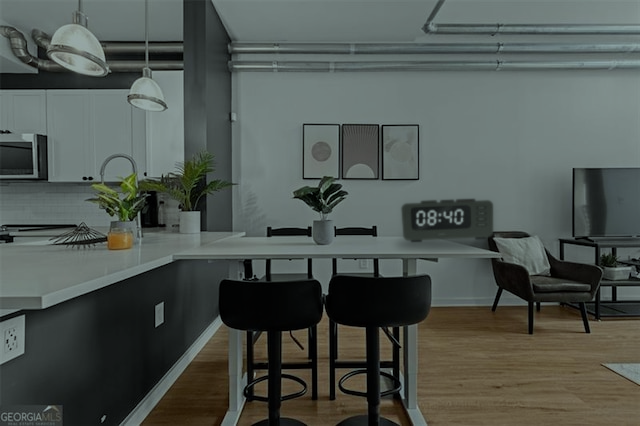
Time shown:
{"hour": 8, "minute": 40}
